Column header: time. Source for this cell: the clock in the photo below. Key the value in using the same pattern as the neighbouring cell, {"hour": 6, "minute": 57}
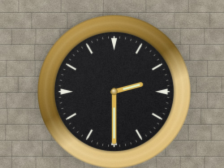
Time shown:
{"hour": 2, "minute": 30}
